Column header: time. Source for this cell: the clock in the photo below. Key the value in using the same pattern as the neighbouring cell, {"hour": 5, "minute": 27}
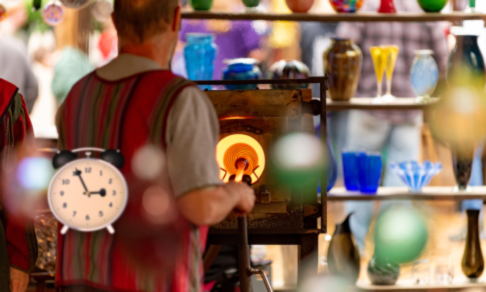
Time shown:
{"hour": 2, "minute": 56}
